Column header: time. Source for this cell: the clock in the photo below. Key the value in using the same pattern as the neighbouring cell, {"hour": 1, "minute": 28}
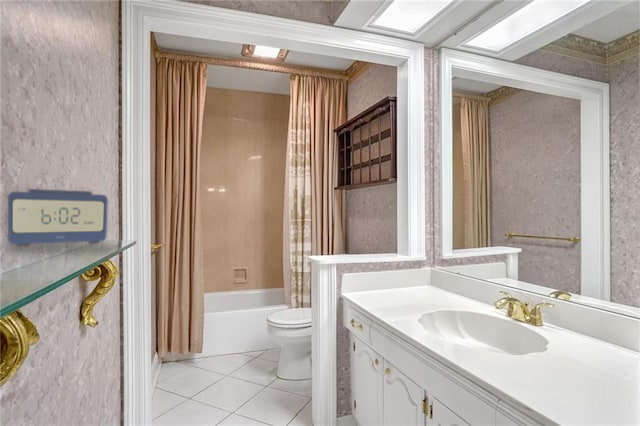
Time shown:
{"hour": 6, "minute": 2}
